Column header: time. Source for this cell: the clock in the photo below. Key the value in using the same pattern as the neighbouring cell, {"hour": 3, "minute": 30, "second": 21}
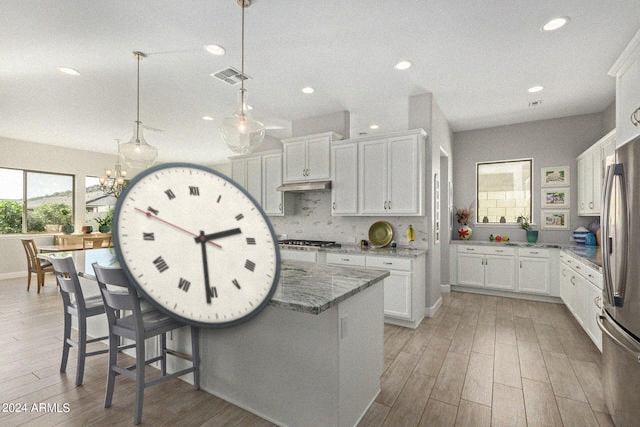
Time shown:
{"hour": 2, "minute": 30, "second": 49}
